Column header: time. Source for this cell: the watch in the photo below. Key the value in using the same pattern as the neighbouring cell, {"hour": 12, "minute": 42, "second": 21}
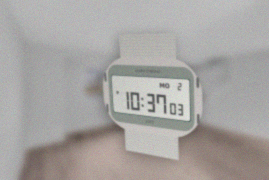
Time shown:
{"hour": 10, "minute": 37, "second": 3}
